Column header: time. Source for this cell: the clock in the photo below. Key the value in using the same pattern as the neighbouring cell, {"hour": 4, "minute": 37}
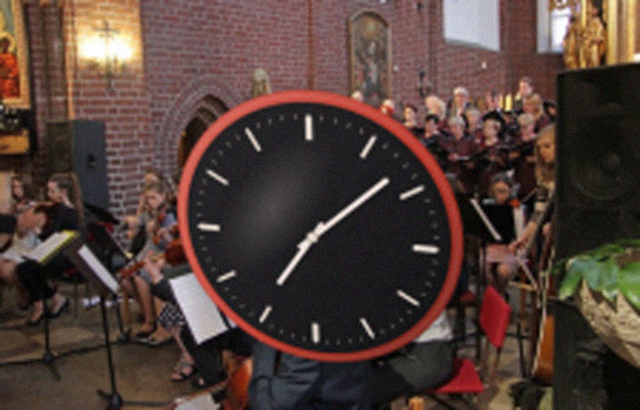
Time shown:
{"hour": 7, "minute": 8}
